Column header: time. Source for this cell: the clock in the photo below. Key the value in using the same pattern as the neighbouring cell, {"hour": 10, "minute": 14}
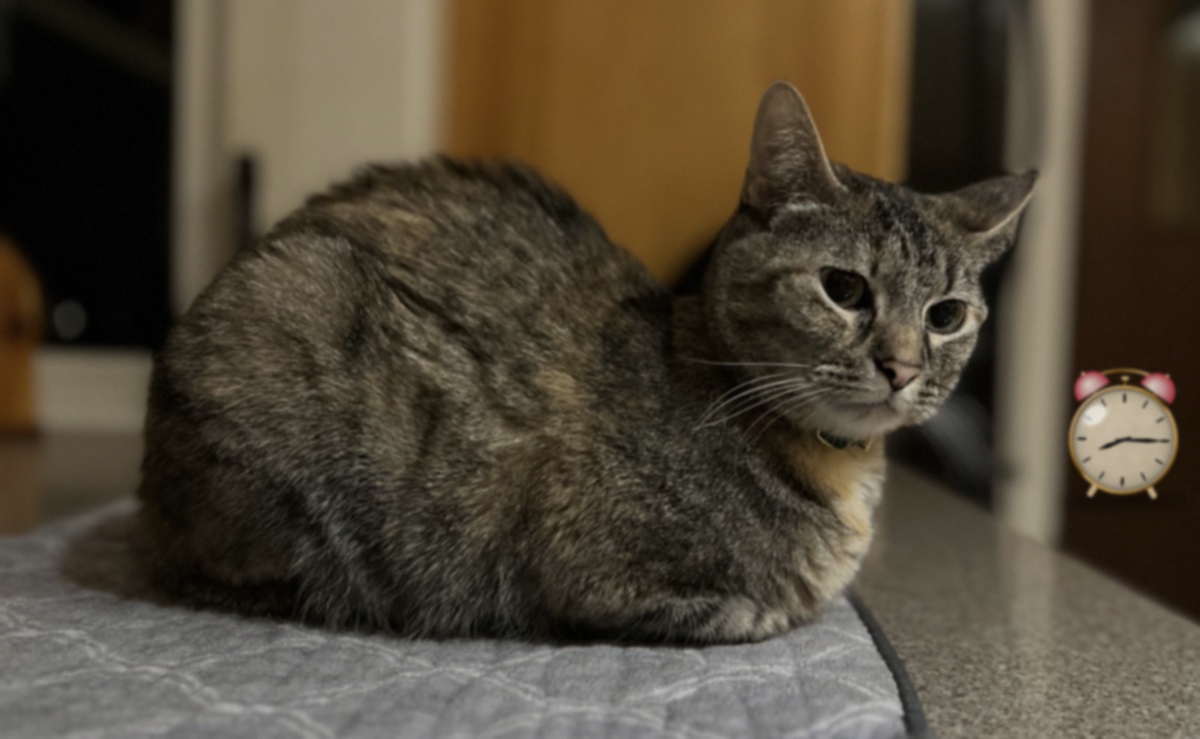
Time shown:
{"hour": 8, "minute": 15}
